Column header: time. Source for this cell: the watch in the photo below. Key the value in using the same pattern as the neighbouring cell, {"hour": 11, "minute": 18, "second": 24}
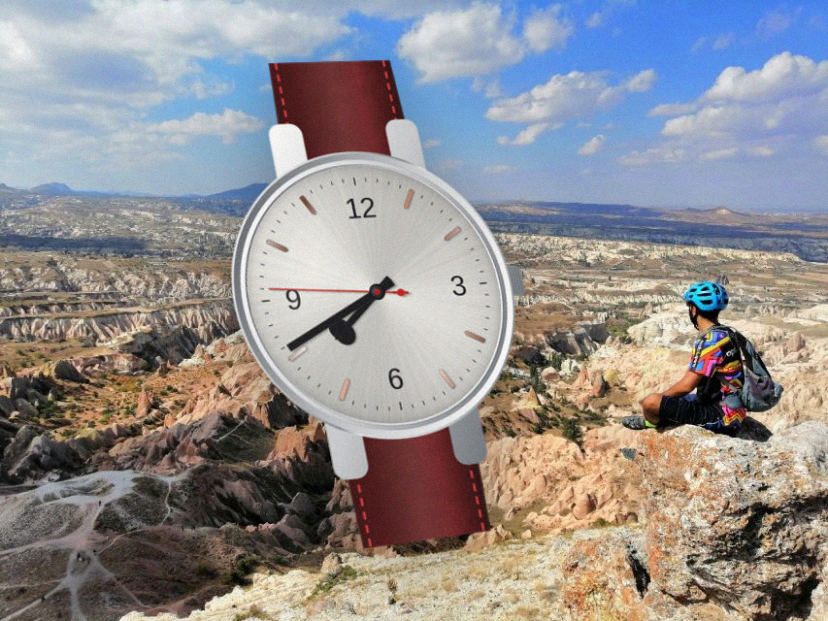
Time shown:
{"hour": 7, "minute": 40, "second": 46}
